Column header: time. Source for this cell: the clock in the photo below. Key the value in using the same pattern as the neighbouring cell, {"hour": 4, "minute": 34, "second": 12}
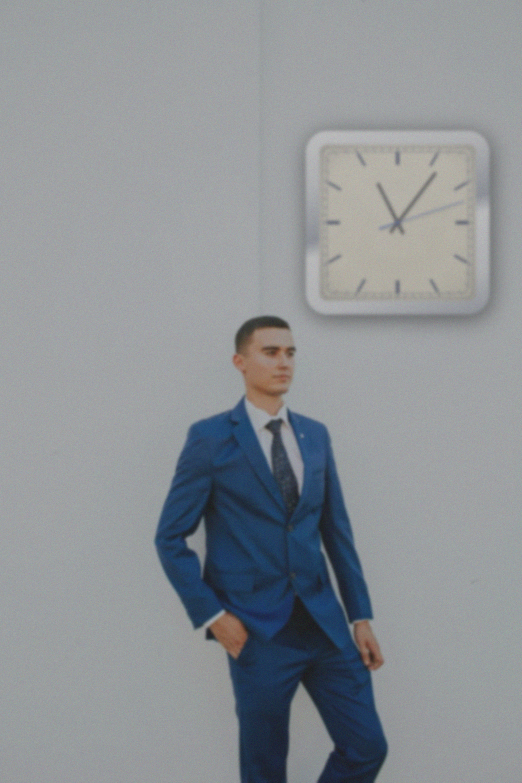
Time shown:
{"hour": 11, "minute": 6, "second": 12}
